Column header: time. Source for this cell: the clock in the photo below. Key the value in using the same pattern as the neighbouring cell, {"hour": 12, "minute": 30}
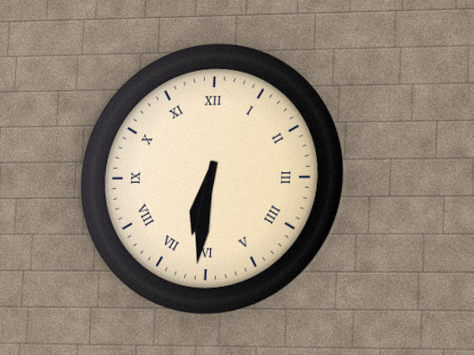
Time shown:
{"hour": 6, "minute": 31}
